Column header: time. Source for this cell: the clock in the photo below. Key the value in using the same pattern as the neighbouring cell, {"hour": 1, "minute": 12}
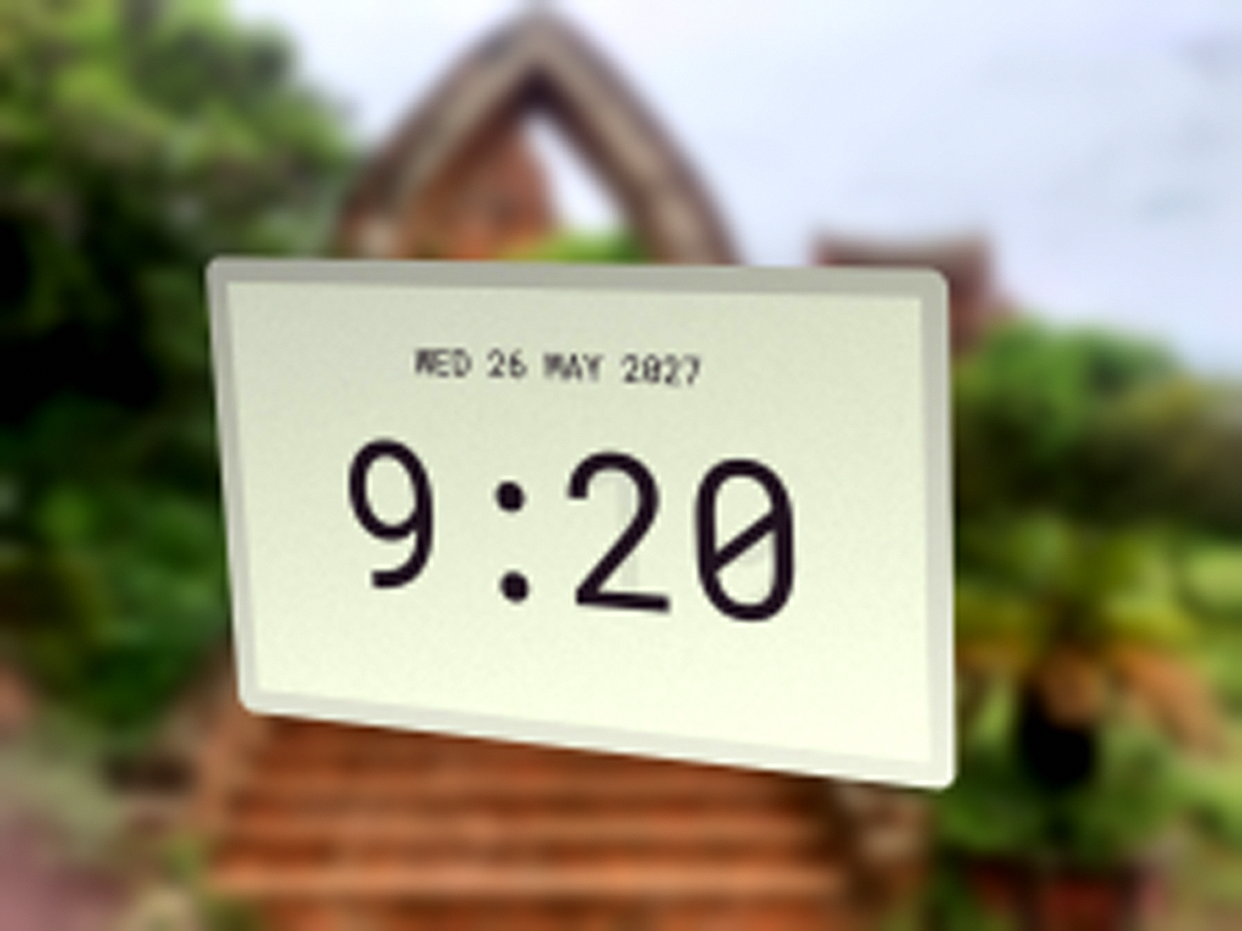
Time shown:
{"hour": 9, "minute": 20}
